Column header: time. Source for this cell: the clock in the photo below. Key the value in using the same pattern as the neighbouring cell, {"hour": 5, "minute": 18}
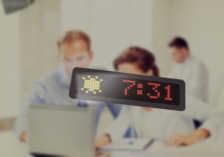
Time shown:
{"hour": 7, "minute": 31}
